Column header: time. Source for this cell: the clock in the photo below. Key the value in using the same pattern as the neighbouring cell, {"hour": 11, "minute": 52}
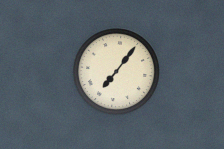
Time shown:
{"hour": 7, "minute": 5}
